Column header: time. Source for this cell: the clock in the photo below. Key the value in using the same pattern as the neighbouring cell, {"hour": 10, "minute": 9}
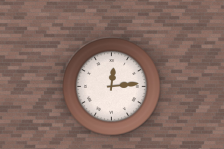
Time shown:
{"hour": 12, "minute": 14}
